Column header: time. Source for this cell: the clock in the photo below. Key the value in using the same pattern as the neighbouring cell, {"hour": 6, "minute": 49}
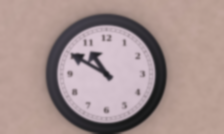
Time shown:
{"hour": 10, "minute": 50}
